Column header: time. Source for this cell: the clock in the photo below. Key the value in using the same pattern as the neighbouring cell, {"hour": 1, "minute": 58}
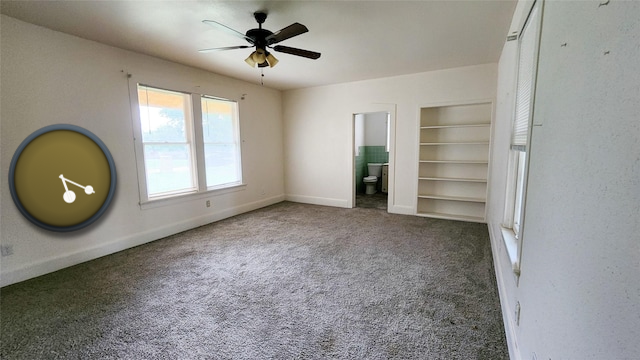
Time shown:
{"hour": 5, "minute": 19}
